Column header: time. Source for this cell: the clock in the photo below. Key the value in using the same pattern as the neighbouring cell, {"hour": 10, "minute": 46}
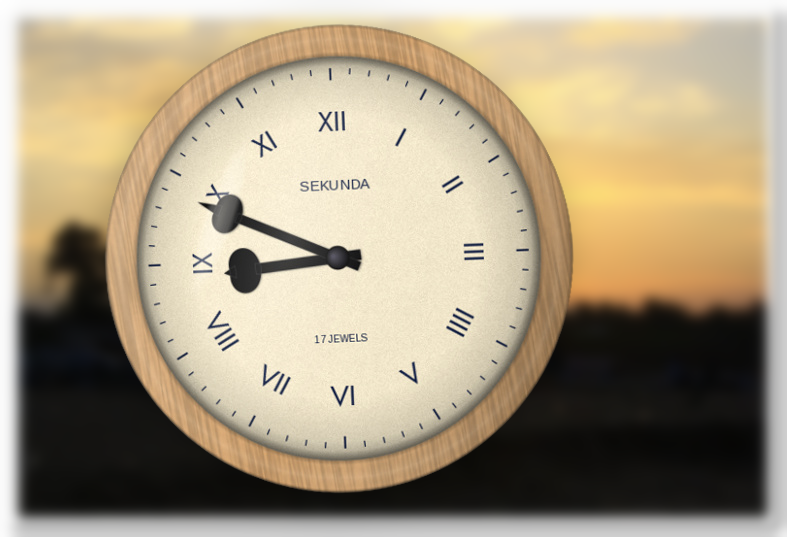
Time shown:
{"hour": 8, "minute": 49}
